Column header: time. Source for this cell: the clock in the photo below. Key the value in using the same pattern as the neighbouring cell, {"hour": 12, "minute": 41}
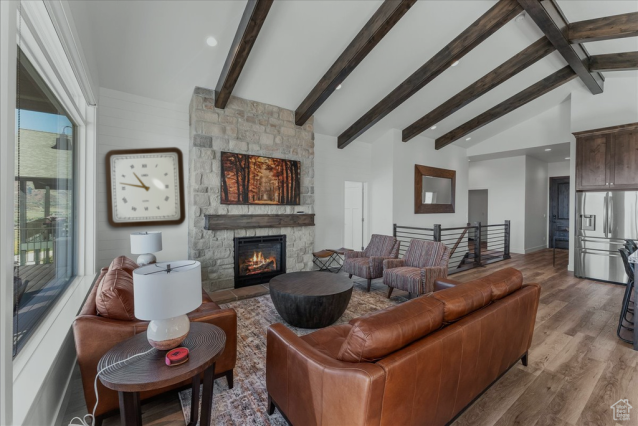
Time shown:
{"hour": 10, "minute": 47}
